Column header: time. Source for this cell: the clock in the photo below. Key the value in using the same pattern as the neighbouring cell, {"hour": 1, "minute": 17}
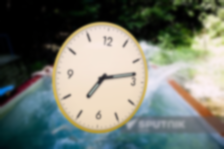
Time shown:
{"hour": 7, "minute": 13}
